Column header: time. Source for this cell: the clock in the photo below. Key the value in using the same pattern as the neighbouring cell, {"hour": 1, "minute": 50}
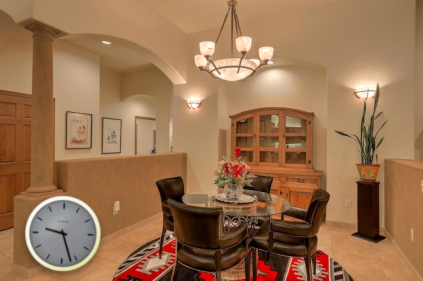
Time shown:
{"hour": 9, "minute": 27}
